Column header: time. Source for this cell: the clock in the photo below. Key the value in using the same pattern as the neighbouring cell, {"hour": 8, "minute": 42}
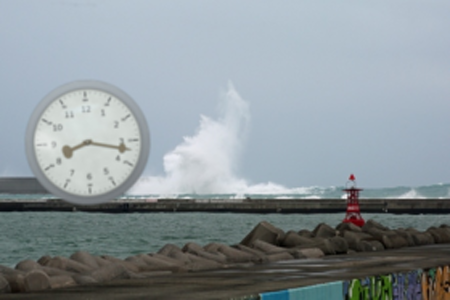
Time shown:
{"hour": 8, "minute": 17}
